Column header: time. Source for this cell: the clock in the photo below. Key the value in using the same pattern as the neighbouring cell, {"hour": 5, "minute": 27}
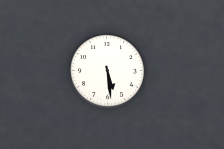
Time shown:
{"hour": 5, "minute": 29}
